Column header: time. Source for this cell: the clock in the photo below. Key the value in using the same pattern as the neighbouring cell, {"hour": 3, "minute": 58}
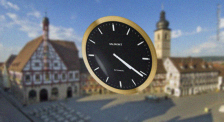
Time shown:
{"hour": 4, "minute": 21}
